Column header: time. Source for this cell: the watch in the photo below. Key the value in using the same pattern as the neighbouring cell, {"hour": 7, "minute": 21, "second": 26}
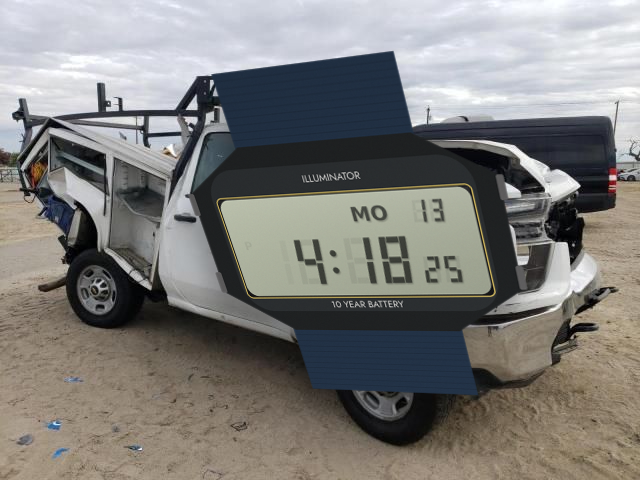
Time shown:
{"hour": 4, "minute": 18, "second": 25}
